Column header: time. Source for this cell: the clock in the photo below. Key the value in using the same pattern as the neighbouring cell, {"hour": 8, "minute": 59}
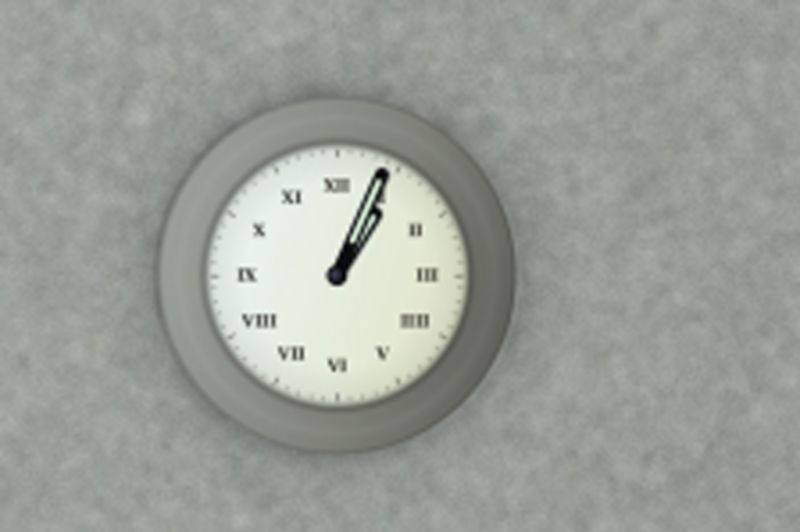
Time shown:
{"hour": 1, "minute": 4}
